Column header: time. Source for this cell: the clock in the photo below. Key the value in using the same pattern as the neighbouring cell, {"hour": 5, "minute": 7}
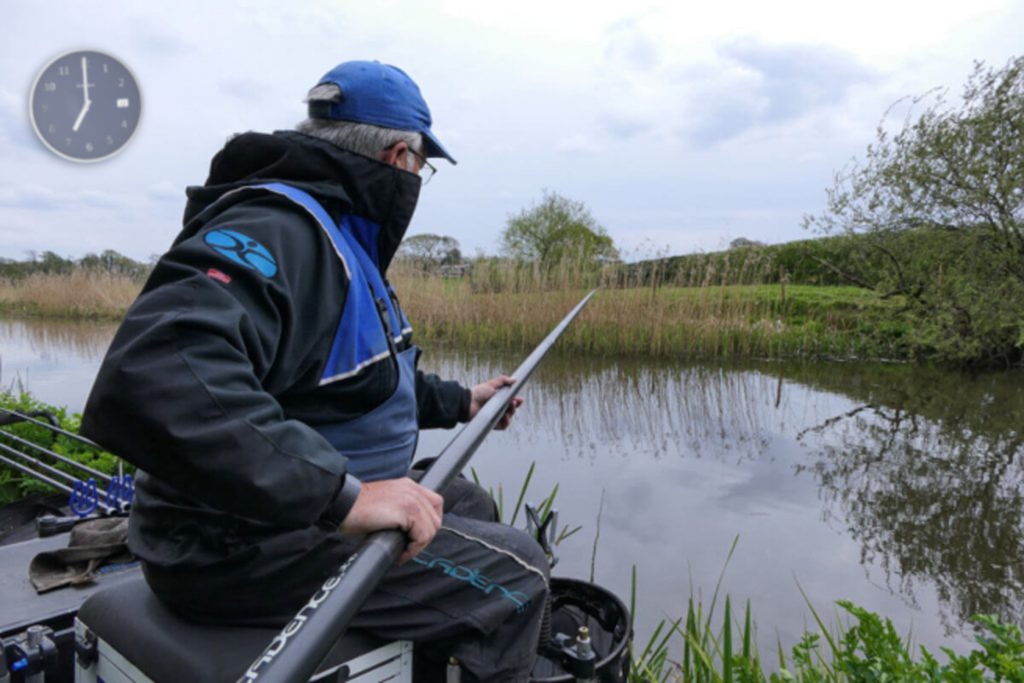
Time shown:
{"hour": 7, "minute": 0}
